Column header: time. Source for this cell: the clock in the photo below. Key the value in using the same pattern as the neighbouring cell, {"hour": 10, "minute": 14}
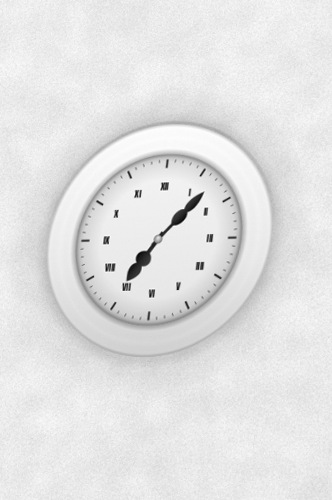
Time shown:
{"hour": 7, "minute": 7}
